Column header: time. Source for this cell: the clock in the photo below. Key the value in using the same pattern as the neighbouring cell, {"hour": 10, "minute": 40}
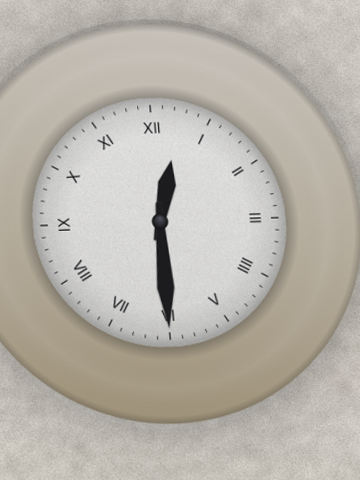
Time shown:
{"hour": 12, "minute": 30}
